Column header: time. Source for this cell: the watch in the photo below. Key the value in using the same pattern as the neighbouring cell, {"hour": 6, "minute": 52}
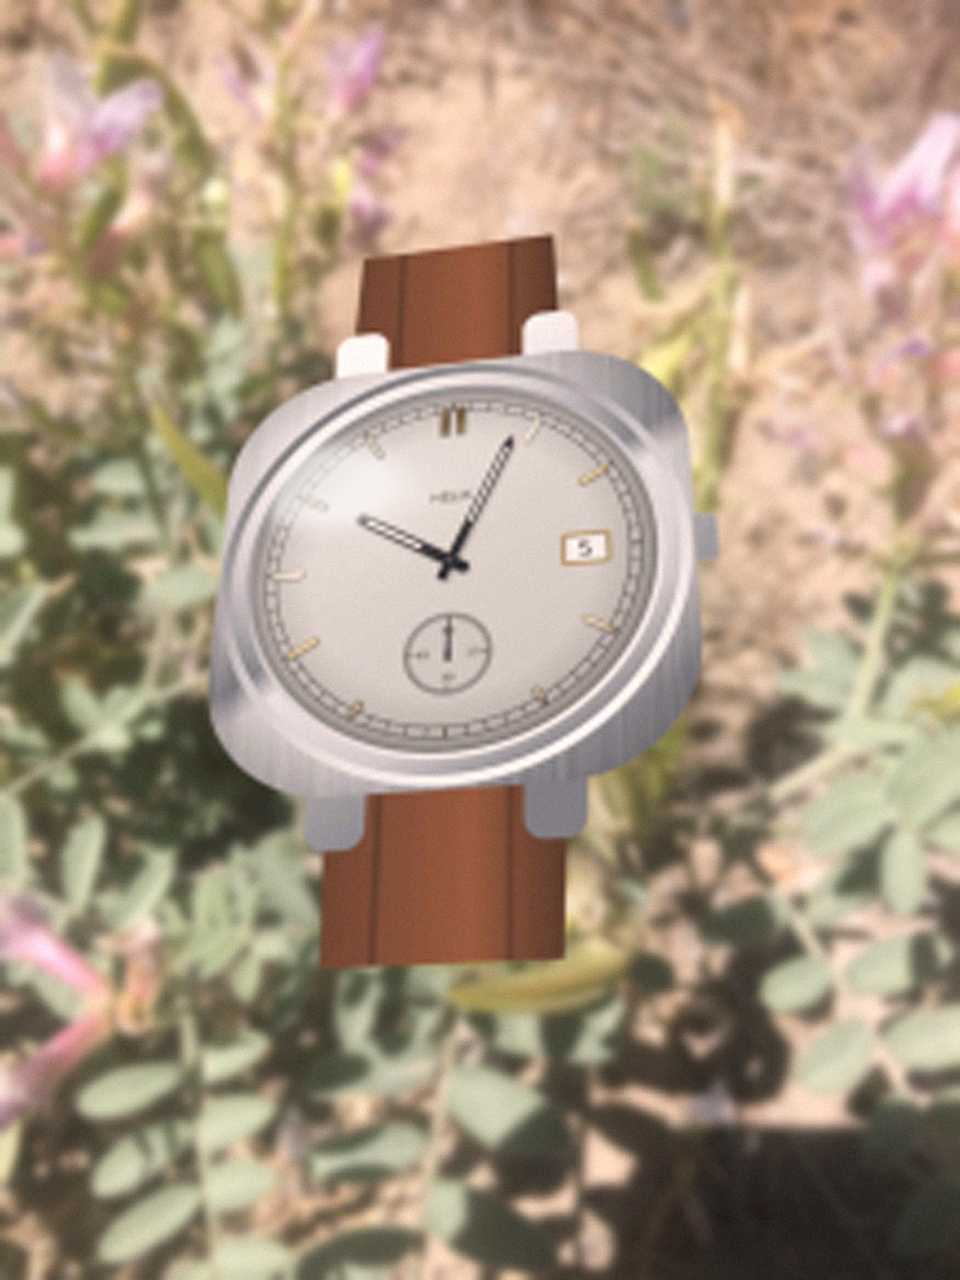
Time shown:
{"hour": 10, "minute": 4}
